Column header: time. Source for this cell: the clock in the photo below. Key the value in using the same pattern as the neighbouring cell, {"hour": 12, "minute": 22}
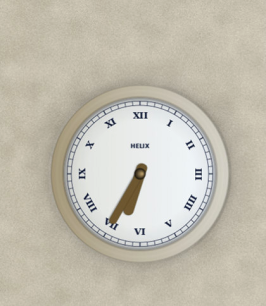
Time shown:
{"hour": 6, "minute": 35}
